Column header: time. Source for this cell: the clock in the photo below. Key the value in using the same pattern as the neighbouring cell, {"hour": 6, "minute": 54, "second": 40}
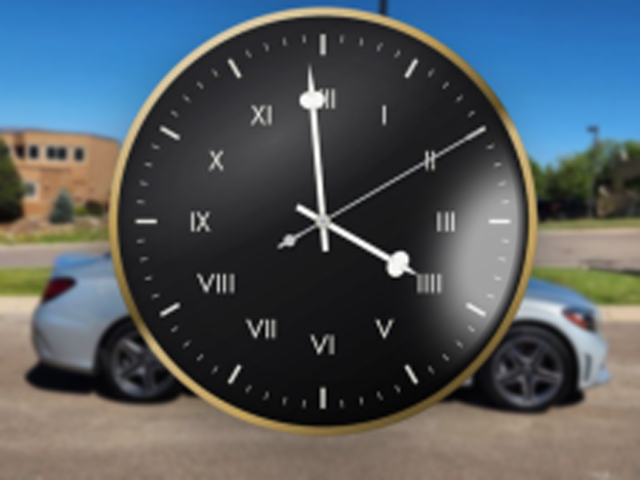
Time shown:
{"hour": 3, "minute": 59, "second": 10}
